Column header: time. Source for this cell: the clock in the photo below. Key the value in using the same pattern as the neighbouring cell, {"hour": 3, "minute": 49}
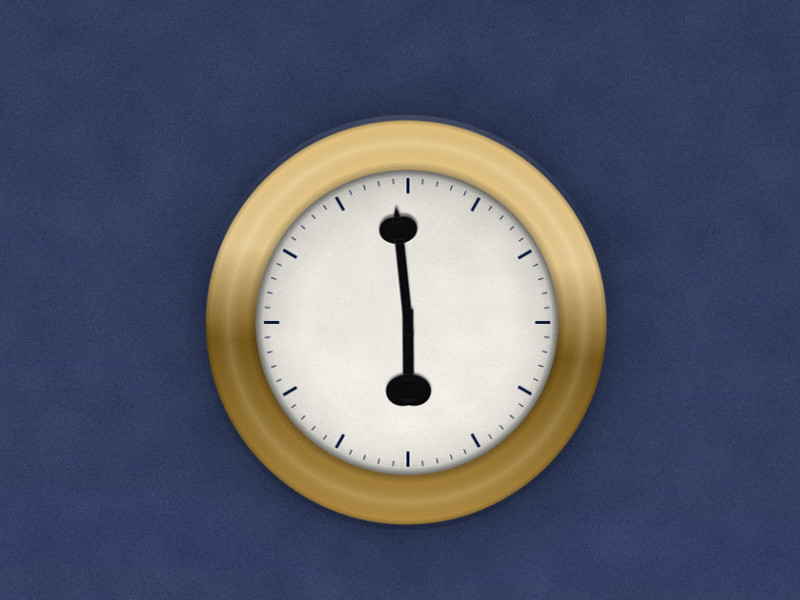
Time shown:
{"hour": 5, "minute": 59}
